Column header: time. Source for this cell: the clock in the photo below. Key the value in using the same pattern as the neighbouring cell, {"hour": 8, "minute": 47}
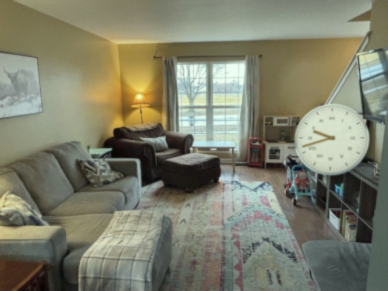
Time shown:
{"hour": 9, "minute": 42}
